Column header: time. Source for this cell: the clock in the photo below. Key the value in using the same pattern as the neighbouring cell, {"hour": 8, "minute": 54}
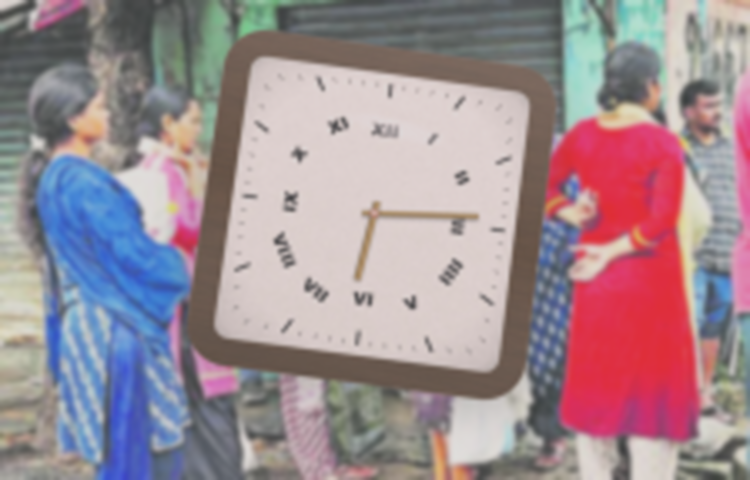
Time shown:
{"hour": 6, "minute": 14}
